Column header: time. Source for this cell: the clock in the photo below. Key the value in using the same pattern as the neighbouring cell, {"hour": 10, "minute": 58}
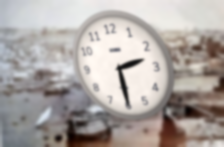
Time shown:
{"hour": 2, "minute": 30}
